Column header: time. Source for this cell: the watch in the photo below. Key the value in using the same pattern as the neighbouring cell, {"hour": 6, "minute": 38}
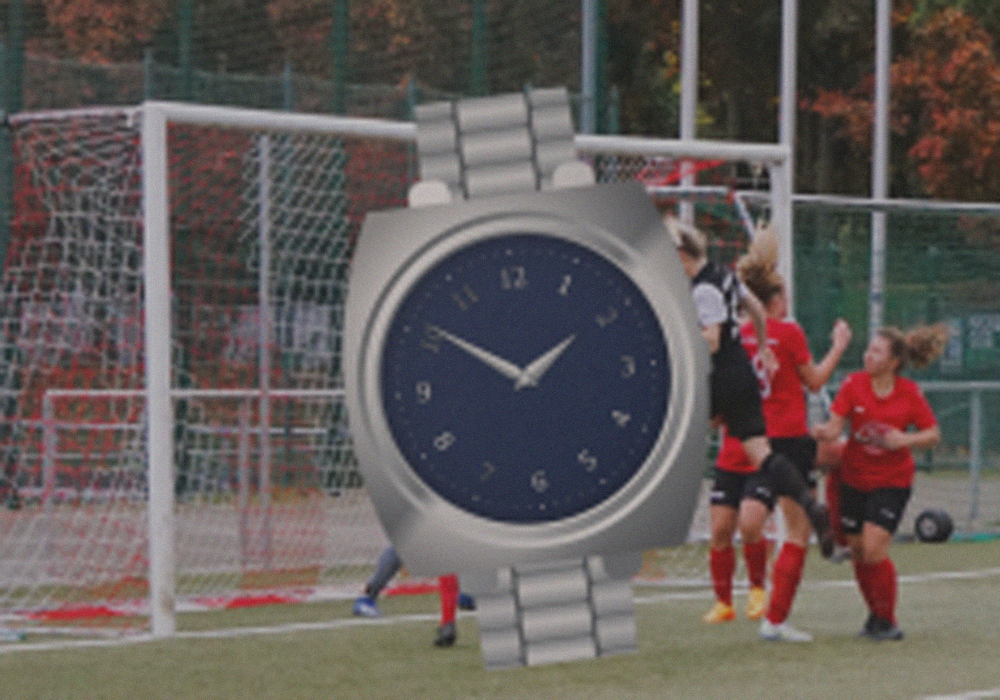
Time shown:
{"hour": 1, "minute": 51}
